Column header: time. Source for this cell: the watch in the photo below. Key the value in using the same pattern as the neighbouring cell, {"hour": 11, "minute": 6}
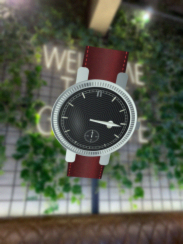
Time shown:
{"hour": 3, "minute": 16}
